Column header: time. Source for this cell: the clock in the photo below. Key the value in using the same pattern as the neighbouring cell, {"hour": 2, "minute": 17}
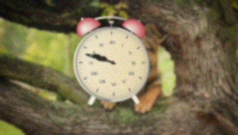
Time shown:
{"hour": 9, "minute": 48}
